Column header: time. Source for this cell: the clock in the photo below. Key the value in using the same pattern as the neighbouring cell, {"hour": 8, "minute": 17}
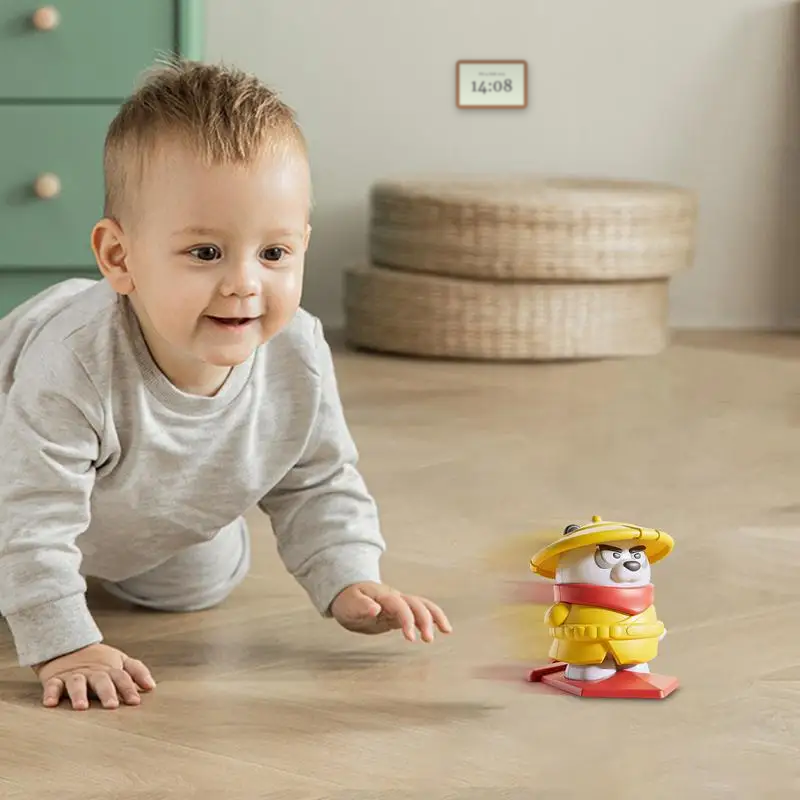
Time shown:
{"hour": 14, "minute": 8}
